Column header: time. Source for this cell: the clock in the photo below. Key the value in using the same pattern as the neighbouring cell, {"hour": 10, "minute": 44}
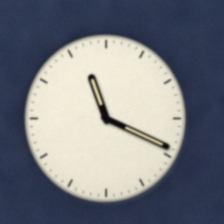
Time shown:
{"hour": 11, "minute": 19}
